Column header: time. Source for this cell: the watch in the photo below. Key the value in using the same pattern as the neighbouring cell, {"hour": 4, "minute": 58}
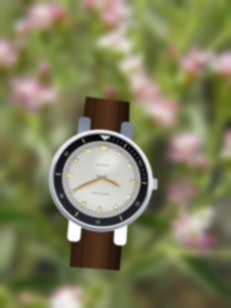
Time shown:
{"hour": 3, "minute": 40}
